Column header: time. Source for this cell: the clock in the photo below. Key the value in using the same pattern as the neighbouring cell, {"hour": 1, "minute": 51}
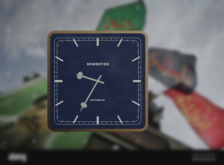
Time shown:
{"hour": 9, "minute": 35}
